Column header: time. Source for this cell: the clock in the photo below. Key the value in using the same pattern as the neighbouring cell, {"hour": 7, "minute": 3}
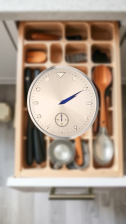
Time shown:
{"hour": 2, "minute": 10}
